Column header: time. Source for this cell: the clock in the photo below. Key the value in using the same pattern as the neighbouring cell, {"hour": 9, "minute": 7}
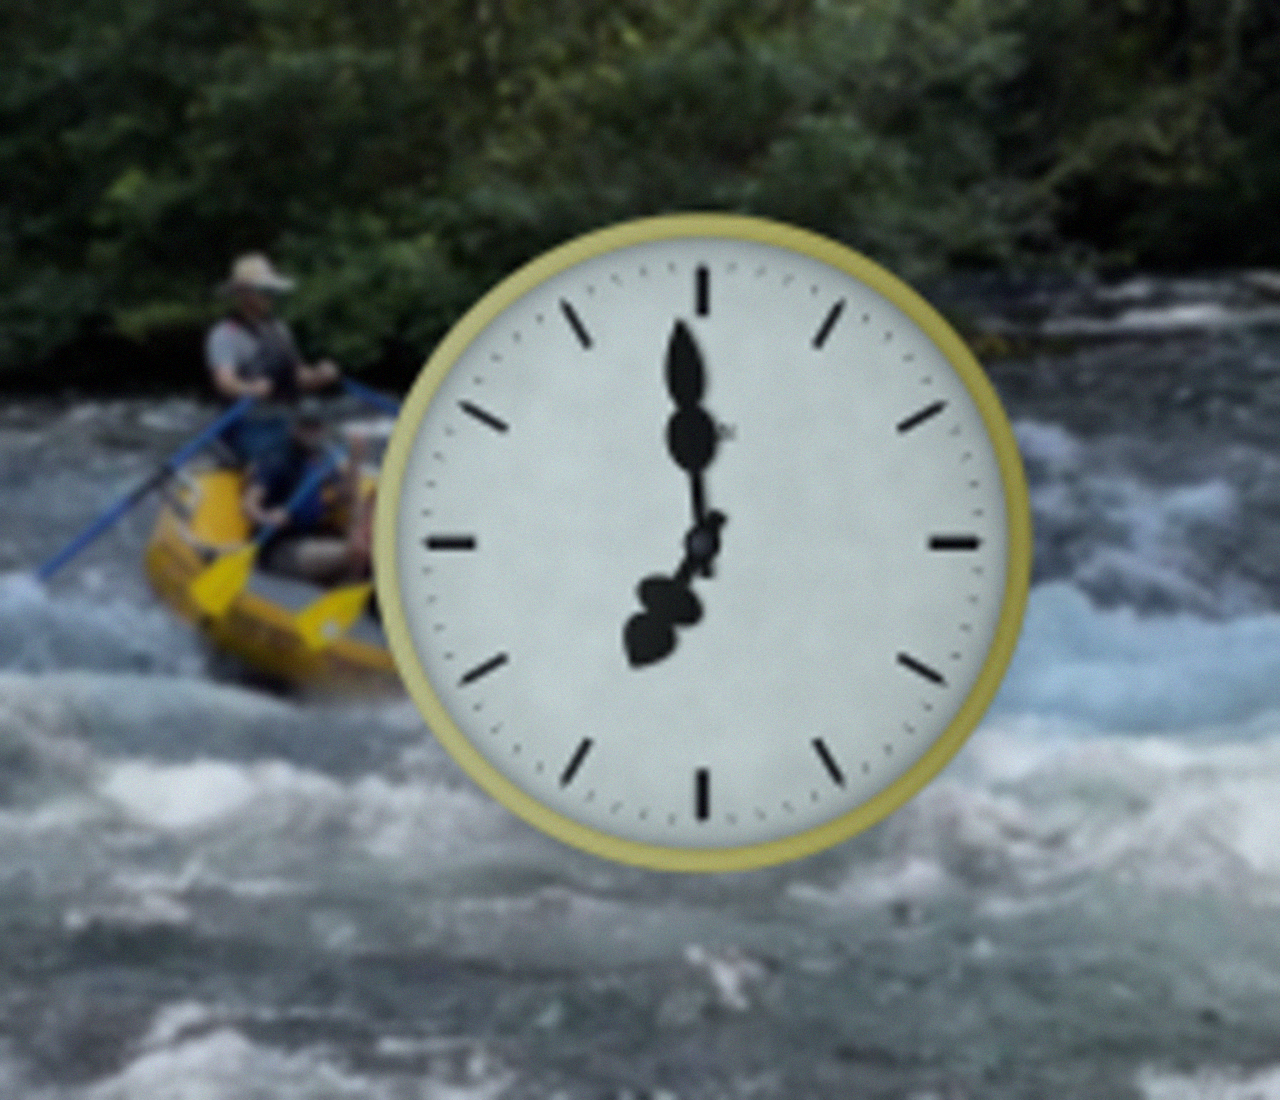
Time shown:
{"hour": 6, "minute": 59}
